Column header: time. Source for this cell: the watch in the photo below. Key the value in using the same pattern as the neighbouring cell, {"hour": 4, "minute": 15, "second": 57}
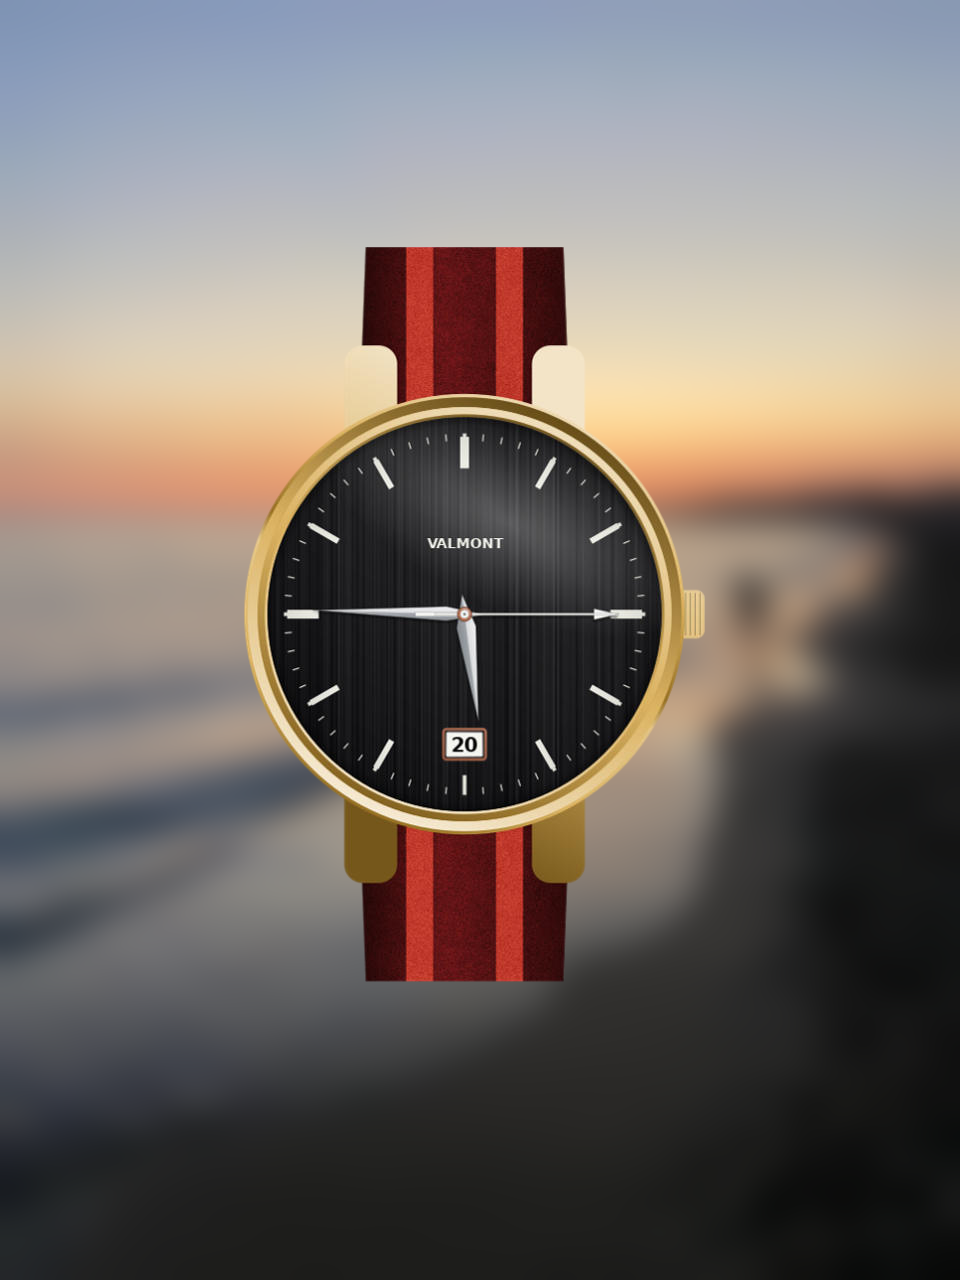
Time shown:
{"hour": 5, "minute": 45, "second": 15}
